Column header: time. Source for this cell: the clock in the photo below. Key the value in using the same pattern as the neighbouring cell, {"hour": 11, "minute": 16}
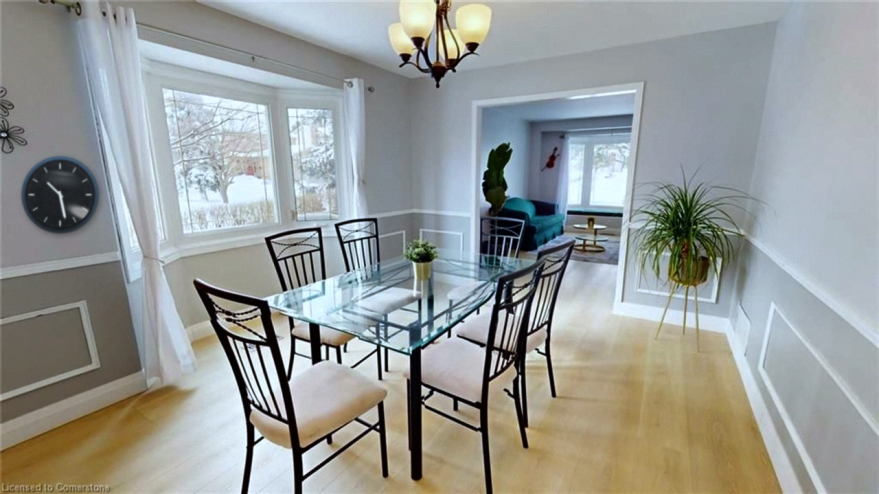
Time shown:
{"hour": 10, "minute": 28}
